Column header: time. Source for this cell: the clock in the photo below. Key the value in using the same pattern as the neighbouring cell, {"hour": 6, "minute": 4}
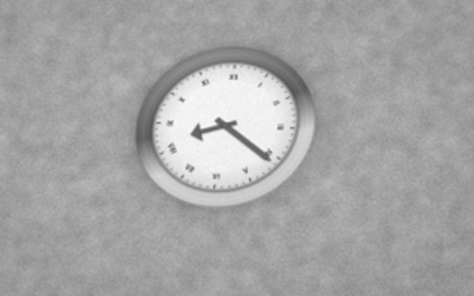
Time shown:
{"hour": 8, "minute": 21}
